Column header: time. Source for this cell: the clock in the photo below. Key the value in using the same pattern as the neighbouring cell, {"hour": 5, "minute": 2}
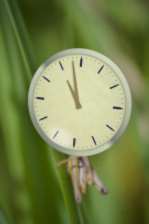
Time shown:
{"hour": 10, "minute": 58}
